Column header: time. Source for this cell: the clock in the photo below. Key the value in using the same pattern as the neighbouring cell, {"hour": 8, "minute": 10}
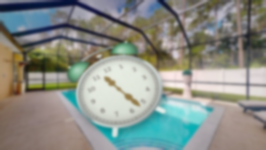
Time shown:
{"hour": 11, "minute": 27}
